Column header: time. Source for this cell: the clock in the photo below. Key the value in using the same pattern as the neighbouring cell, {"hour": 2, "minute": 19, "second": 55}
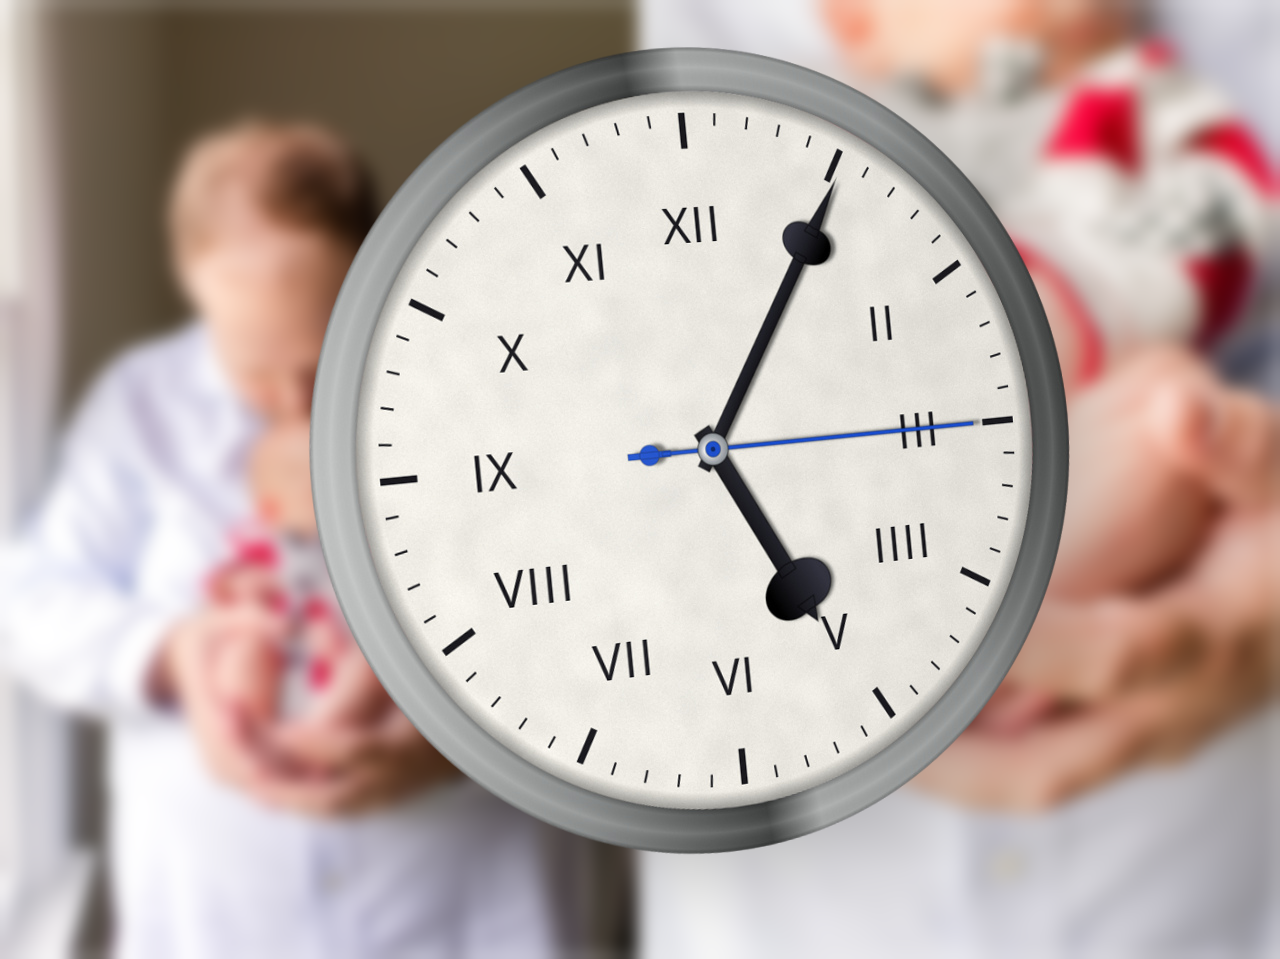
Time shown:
{"hour": 5, "minute": 5, "second": 15}
